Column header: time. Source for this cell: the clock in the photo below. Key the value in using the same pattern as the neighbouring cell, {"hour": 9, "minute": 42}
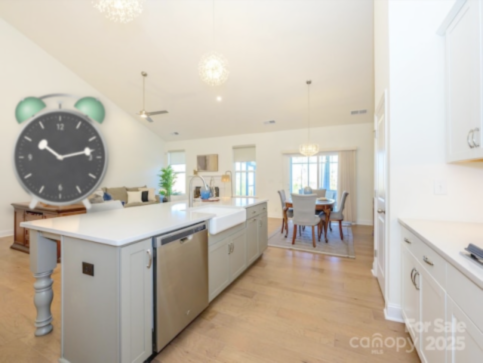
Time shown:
{"hour": 10, "minute": 13}
